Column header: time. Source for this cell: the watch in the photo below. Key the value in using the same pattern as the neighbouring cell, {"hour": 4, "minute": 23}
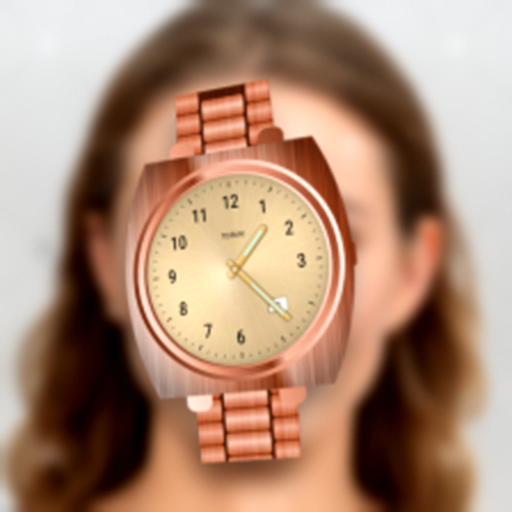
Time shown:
{"hour": 1, "minute": 23}
